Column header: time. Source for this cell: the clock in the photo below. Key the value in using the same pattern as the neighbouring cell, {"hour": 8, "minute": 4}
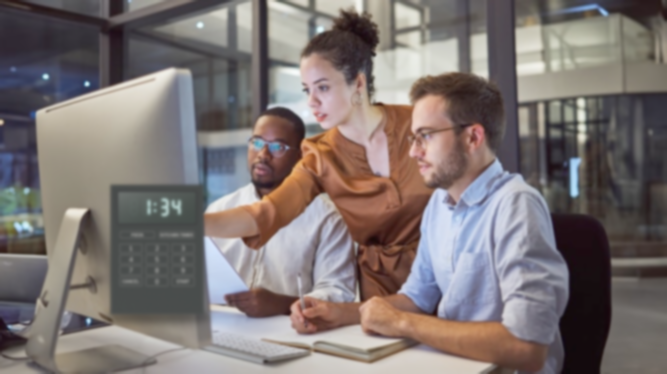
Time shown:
{"hour": 1, "minute": 34}
